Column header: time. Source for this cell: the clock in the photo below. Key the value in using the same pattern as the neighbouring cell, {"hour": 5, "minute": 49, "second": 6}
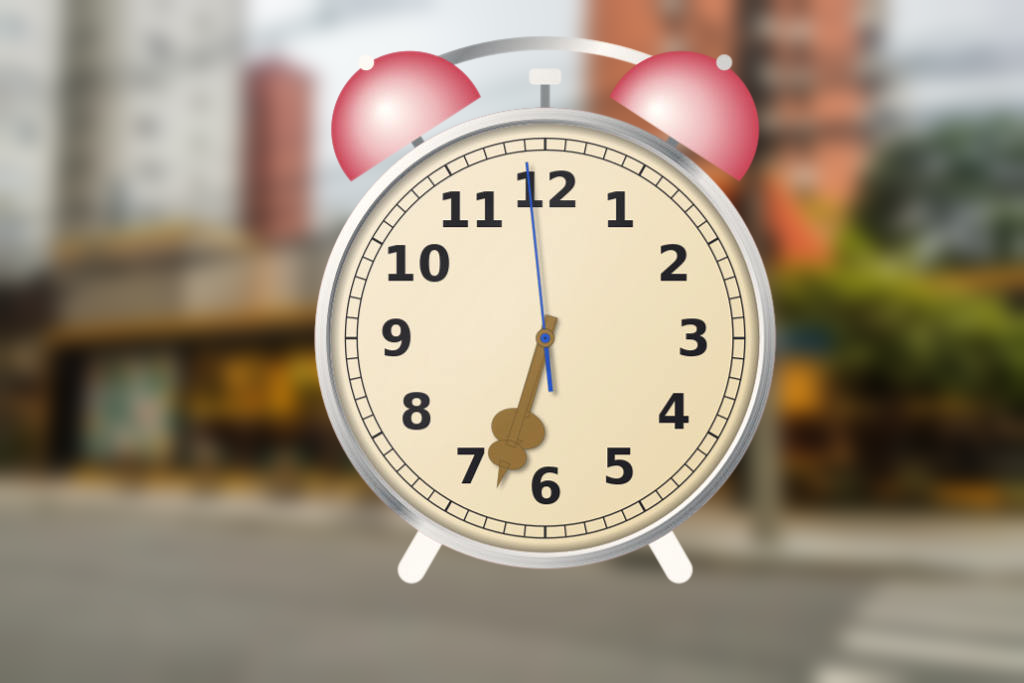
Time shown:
{"hour": 6, "minute": 32, "second": 59}
